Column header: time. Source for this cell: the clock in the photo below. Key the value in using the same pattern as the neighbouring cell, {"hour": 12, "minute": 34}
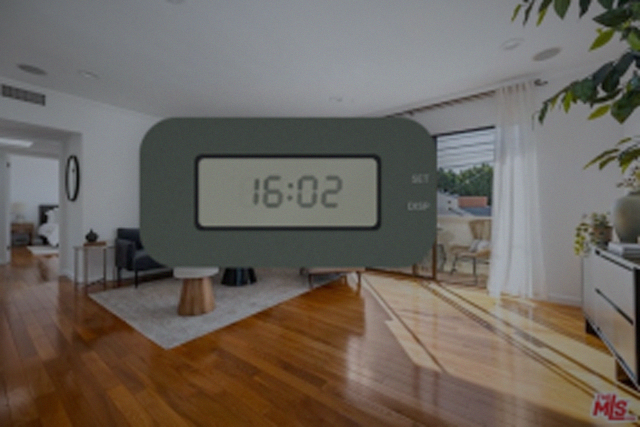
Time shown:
{"hour": 16, "minute": 2}
